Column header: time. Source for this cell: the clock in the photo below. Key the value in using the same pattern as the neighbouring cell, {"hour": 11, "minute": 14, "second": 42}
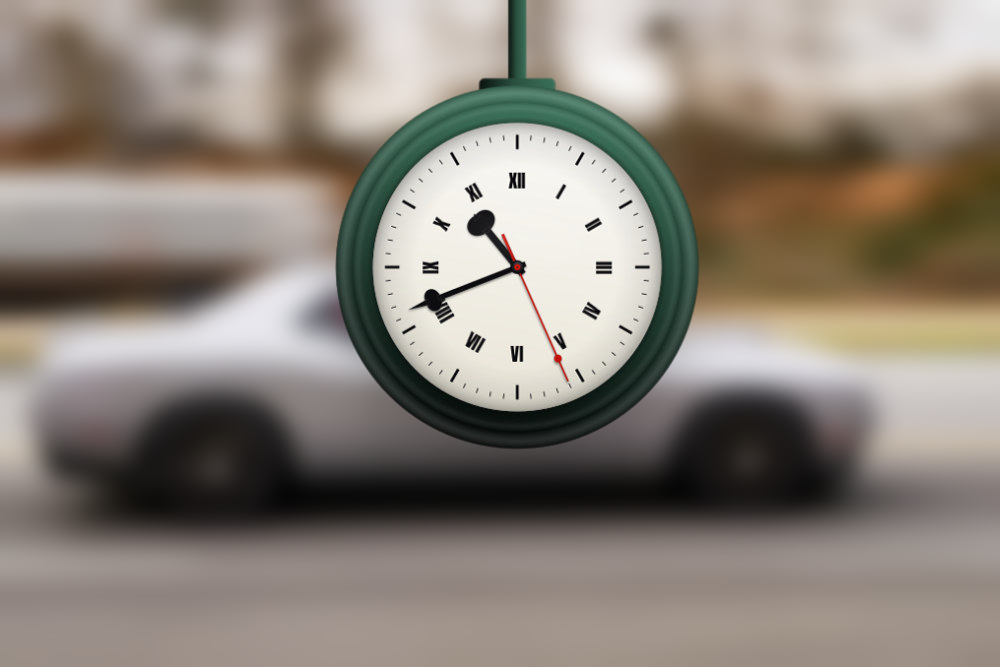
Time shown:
{"hour": 10, "minute": 41, "second": 26}
